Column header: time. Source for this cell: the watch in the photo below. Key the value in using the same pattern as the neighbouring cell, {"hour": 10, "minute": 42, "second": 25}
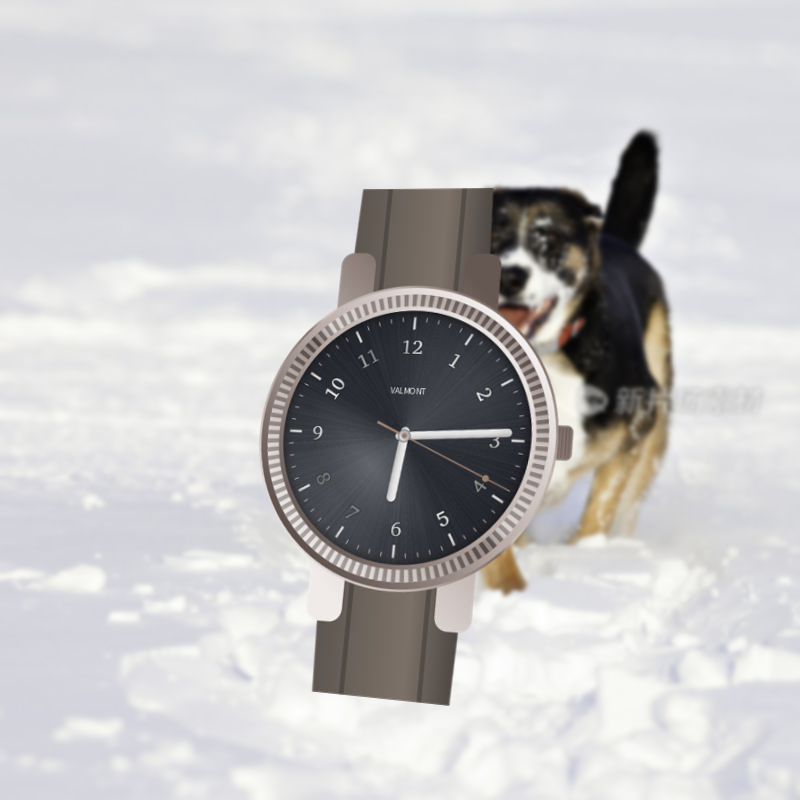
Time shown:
{"hour": 6, "minute": 14, "second": 19}
